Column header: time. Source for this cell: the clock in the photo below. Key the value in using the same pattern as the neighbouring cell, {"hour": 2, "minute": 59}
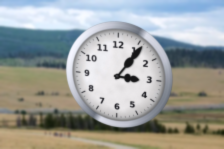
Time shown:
{"hour": 3, "minute": 6}
